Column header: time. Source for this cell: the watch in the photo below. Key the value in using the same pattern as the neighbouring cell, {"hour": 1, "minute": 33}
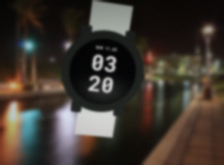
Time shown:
{"hour": 3, "minute": 20}
